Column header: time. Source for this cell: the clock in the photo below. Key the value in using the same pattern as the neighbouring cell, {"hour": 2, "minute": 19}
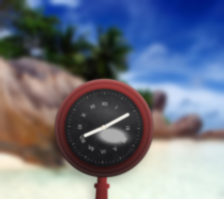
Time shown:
{"hour": 8, "minute": 10}
